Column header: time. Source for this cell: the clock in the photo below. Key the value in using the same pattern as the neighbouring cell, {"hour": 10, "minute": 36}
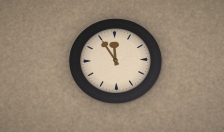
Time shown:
{"hour": 11, "minute": 55}
